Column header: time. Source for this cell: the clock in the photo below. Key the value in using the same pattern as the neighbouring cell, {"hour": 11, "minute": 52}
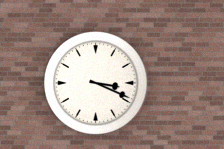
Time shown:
{"hour": 3, "minute": 19}
